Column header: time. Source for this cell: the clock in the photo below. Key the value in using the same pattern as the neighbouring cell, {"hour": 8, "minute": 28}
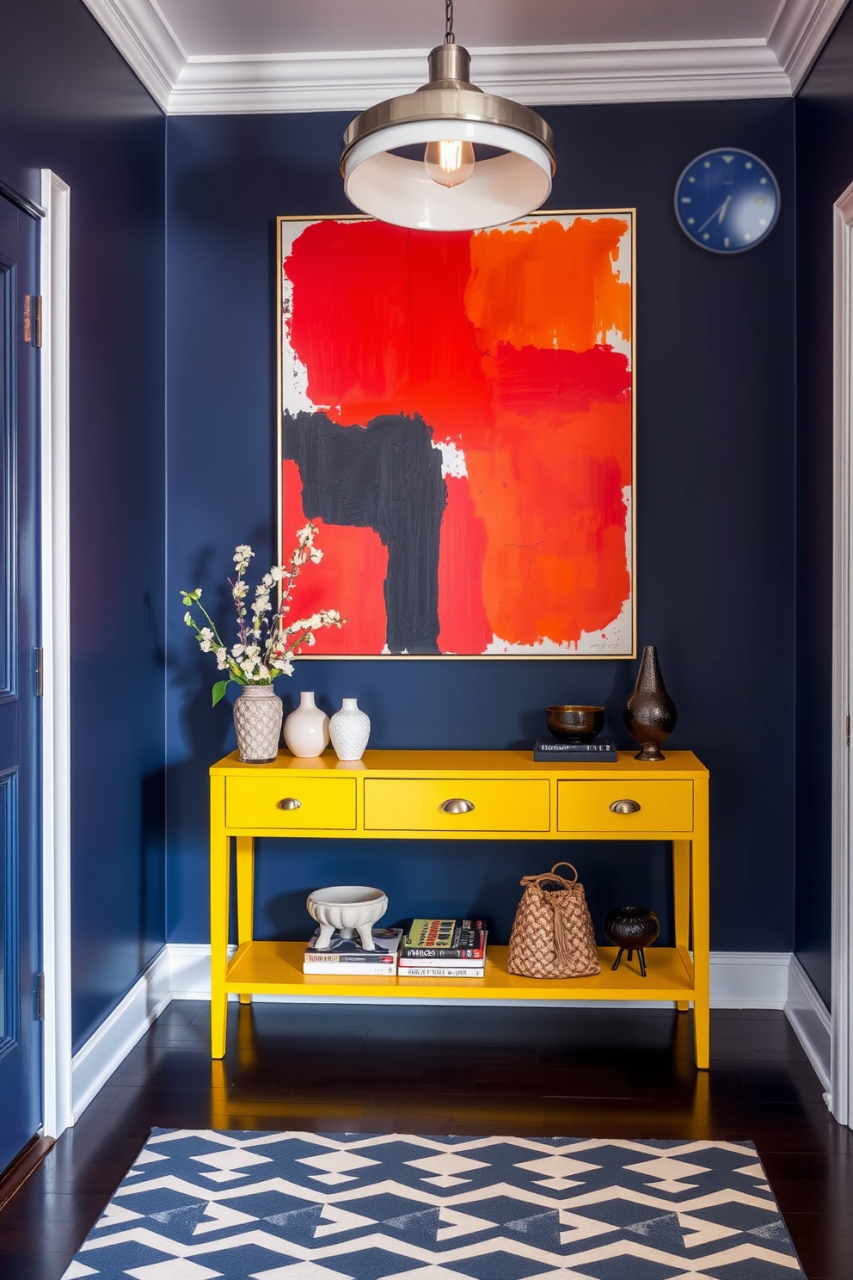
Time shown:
{"hour": 6, "minute": 37}
